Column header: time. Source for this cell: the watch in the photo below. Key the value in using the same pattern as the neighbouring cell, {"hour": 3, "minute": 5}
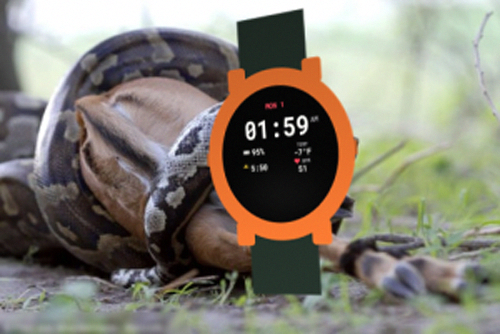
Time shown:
{"hour": 1, "minute": 59}
